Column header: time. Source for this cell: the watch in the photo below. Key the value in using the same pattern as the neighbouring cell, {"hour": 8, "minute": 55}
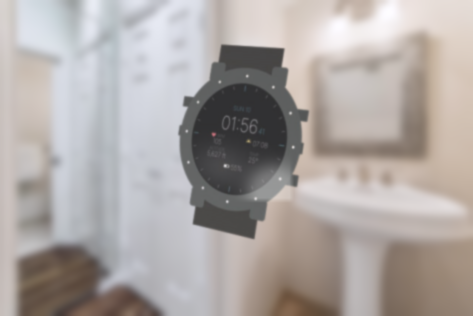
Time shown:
{"hour": 1, "minute": 56}
